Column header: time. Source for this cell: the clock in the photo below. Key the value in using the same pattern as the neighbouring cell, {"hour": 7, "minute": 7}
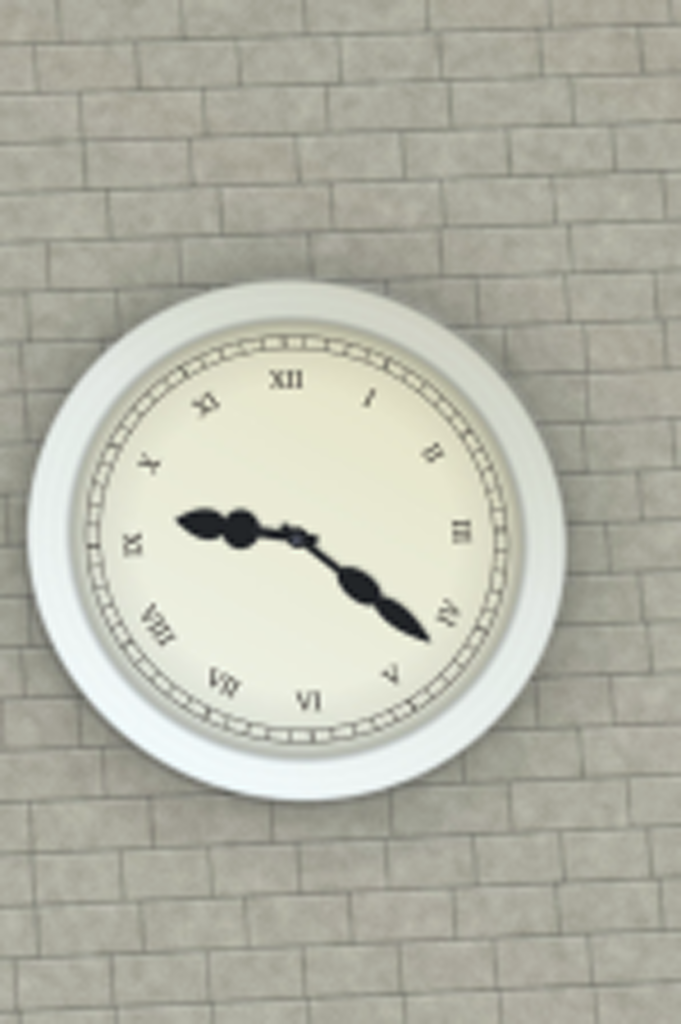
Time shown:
{"hour": 9, "minute": 22}
